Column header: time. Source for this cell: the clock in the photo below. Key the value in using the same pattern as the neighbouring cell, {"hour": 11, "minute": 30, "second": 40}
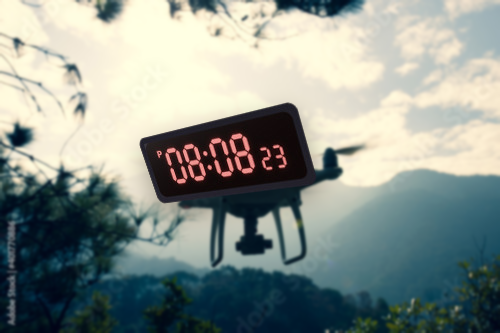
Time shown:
{"hour": 8, "minute": 8, "second": 23}
